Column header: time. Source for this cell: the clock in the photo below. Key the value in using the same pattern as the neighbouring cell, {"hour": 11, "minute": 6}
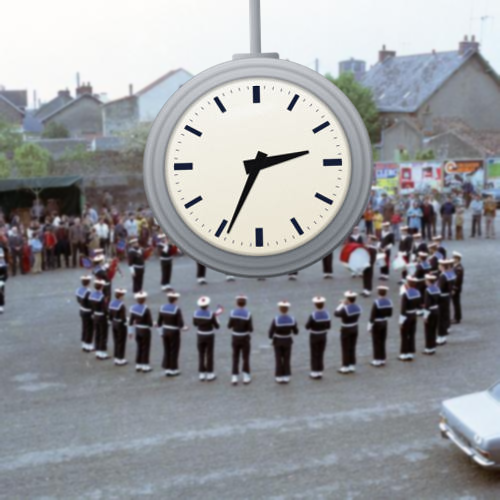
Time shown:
{"hour": 2, "minute": 34}
